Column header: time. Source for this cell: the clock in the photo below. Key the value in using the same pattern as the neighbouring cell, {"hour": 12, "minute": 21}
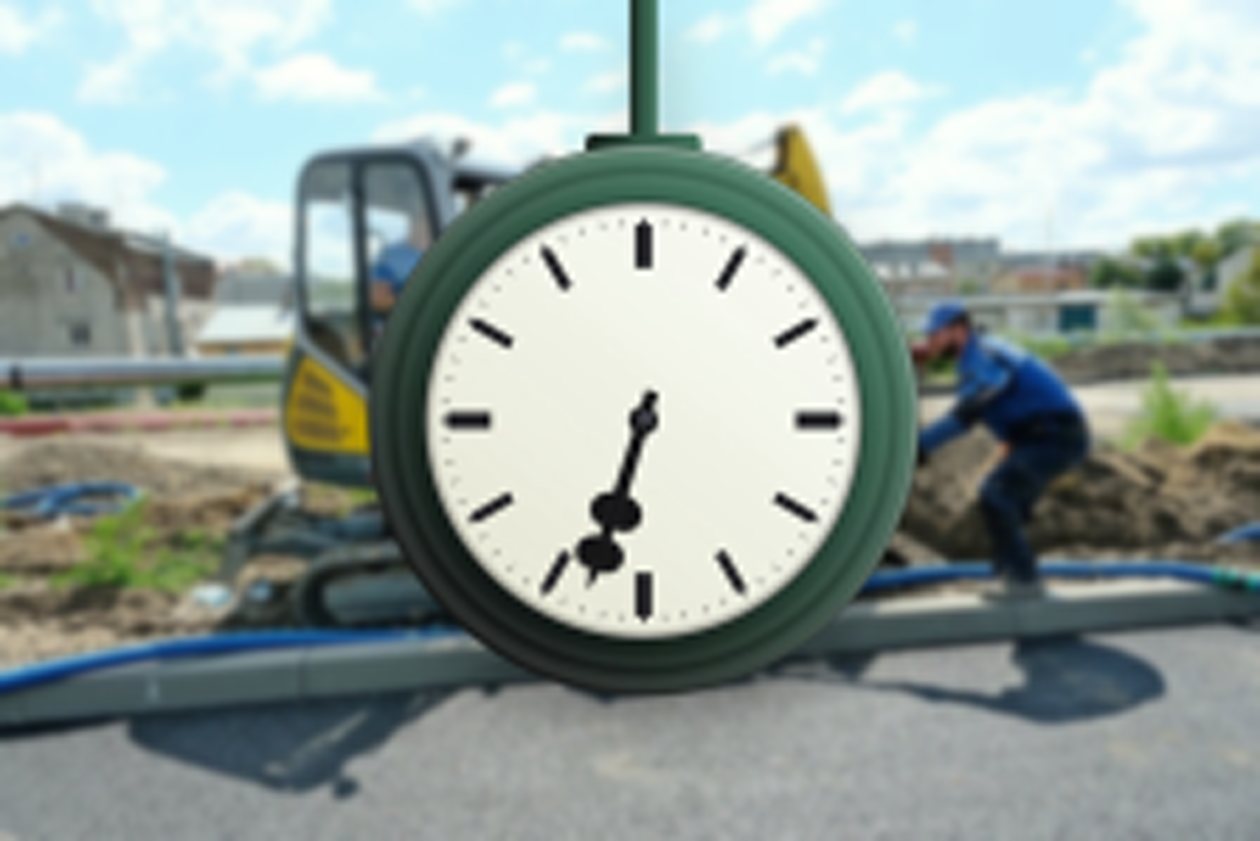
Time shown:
{"hour": 6, "minute": 33}
